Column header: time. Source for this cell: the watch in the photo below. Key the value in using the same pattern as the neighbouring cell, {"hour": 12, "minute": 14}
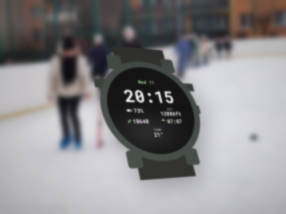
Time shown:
{"hour": 20, "minute": 15}
